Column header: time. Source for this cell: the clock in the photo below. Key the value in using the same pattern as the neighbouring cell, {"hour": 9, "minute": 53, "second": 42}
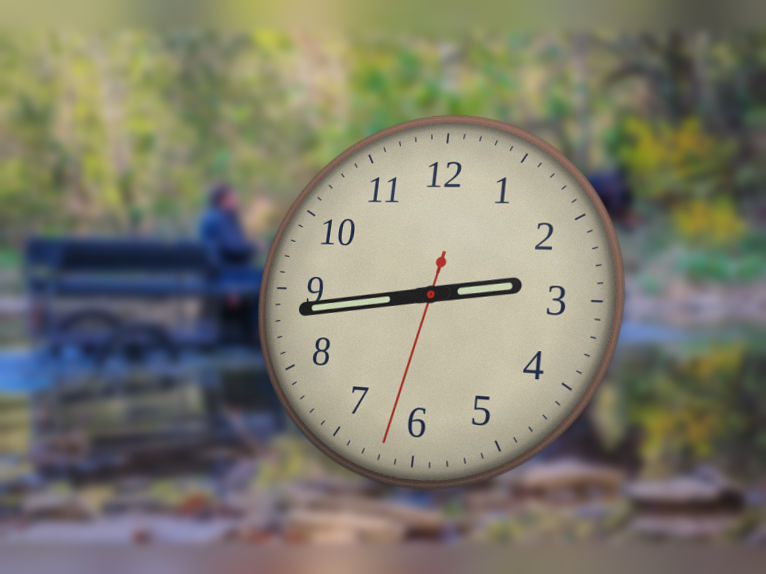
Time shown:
{"hour": 2, "minute": 43, "second": 32}
